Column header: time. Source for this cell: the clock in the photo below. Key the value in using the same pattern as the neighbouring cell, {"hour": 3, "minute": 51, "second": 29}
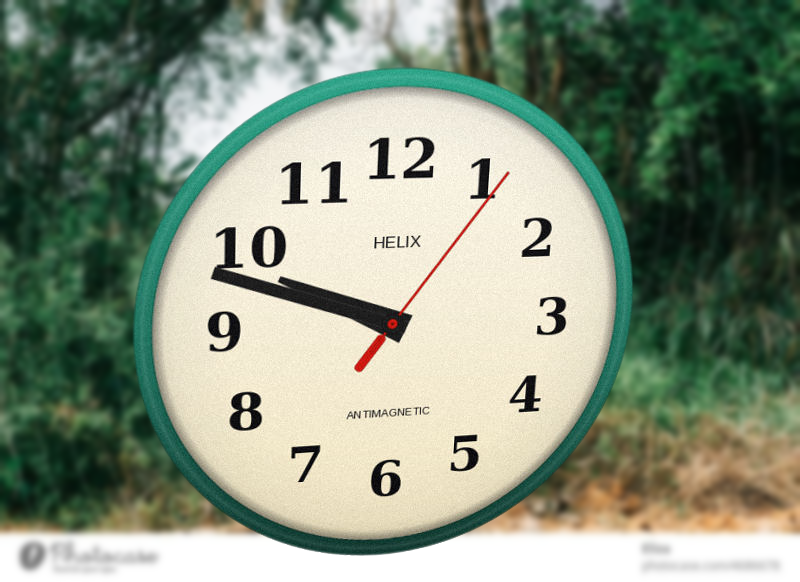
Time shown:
{"hour": 9, "minute": 48, "second": 6}
